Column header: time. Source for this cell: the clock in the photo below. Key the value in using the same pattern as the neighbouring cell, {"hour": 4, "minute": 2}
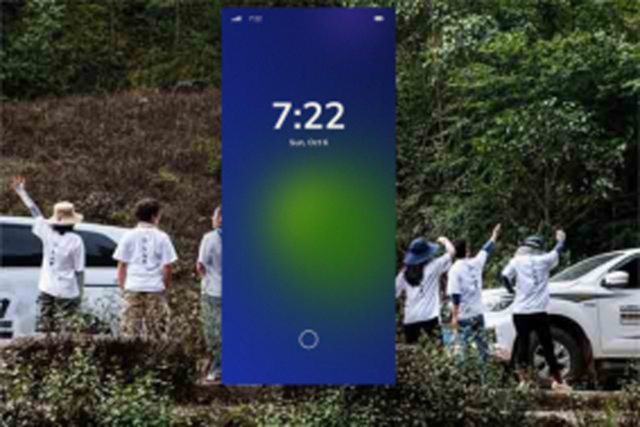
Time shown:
{"hour": 7, "minute": 22}
